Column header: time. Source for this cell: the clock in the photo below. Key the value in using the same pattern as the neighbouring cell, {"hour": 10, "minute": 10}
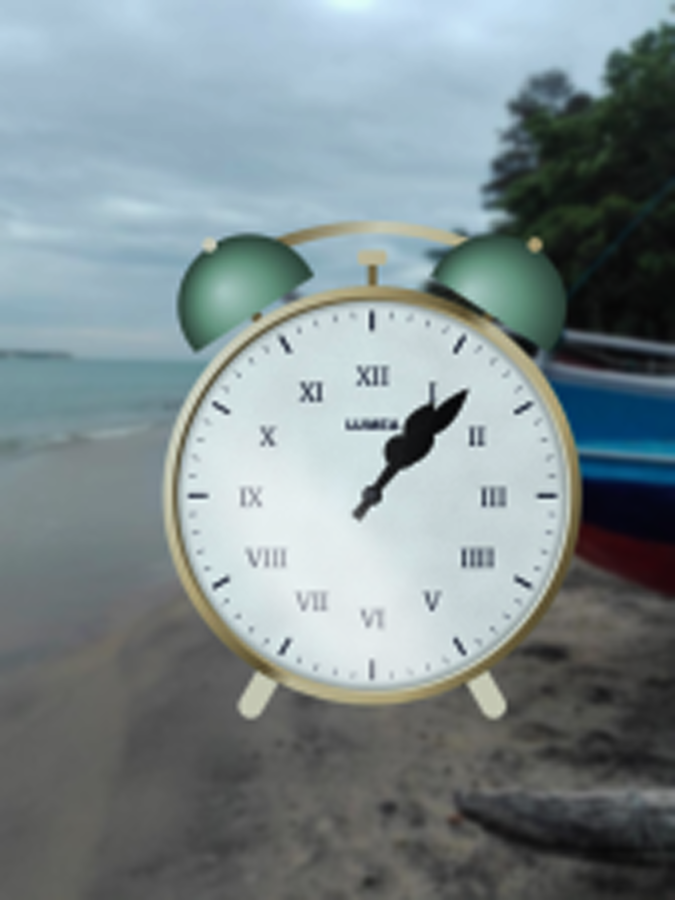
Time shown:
{"hour": 1, "minute": 7}
